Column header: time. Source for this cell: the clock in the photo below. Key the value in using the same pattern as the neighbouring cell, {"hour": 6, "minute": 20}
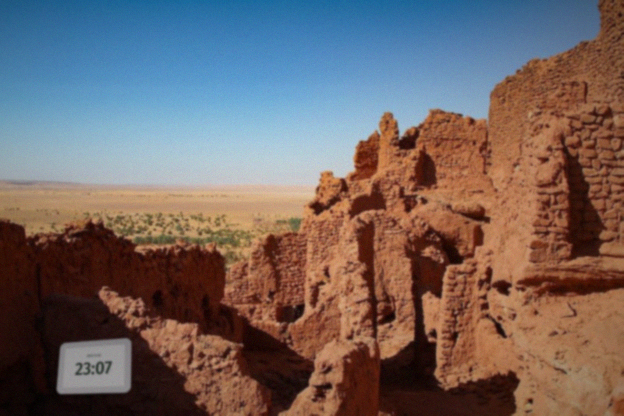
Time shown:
{"hour": 23, "minute": 7}
